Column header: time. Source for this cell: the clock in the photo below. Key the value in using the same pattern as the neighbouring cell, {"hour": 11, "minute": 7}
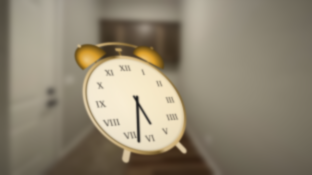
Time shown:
{"hour": 5, "minute": 33}
